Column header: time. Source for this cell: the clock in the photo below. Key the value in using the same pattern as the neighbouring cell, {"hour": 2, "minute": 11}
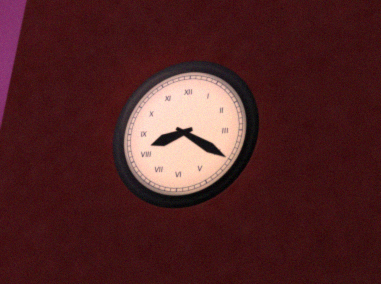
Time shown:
{"hour": 8, "minute": 20}
